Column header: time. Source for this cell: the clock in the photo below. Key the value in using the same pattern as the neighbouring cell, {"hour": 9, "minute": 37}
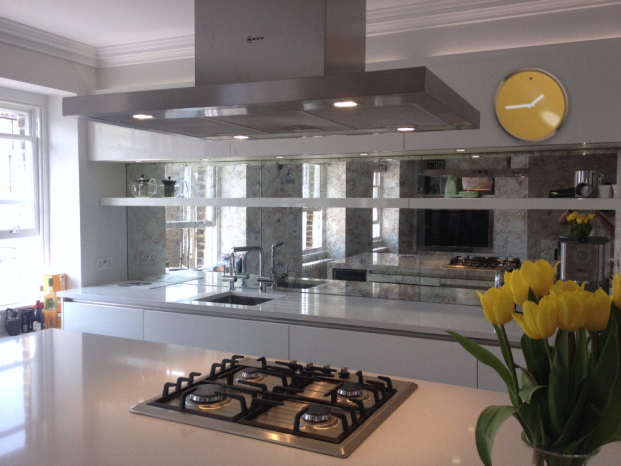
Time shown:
{"hour": 1, "minute": 44}
